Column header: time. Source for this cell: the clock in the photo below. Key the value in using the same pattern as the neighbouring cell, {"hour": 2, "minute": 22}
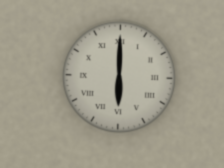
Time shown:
{"hour": 6, "minute": 0}
